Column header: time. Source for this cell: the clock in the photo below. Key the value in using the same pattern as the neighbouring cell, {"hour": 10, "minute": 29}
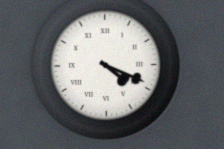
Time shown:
{"hour": 4, "minute": 19}
